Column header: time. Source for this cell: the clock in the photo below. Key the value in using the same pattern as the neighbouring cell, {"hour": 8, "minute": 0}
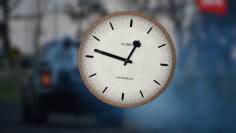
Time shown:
{"hour": 12, "minute": 47}
